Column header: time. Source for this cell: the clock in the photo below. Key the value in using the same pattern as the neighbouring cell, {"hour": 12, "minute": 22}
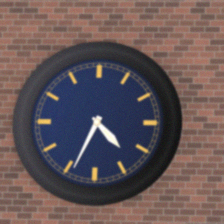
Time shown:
{"hour": 4, "minute": 34}
